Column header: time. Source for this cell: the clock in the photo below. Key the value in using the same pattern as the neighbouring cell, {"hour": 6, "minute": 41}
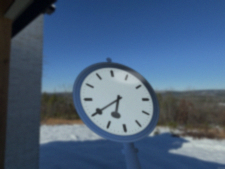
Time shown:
{"hour": 6, "minute": 40}
